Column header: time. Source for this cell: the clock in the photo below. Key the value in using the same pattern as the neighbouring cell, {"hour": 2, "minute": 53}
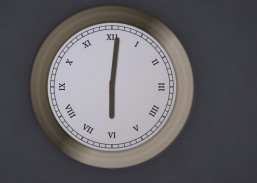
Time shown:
{"hour": 6, "minute": 1}
